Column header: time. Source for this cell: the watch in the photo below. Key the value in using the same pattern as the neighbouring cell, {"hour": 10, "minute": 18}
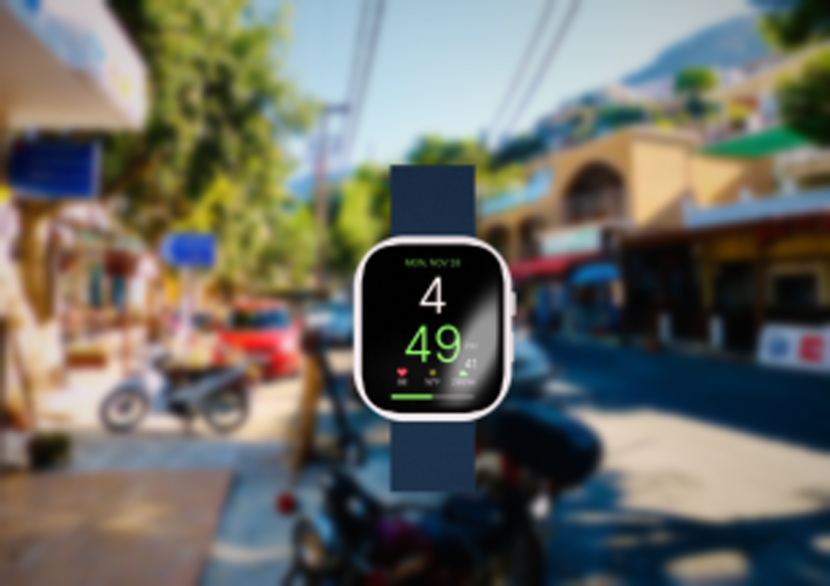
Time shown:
{"hour": 4, "minute": 49}
